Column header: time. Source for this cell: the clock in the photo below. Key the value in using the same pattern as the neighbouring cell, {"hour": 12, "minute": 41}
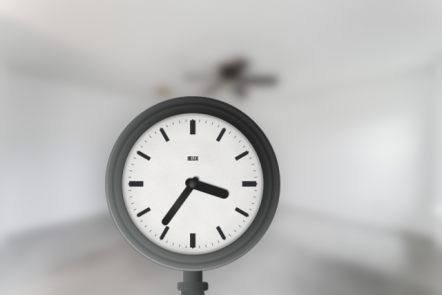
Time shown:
{"hour": 3, "minute": 36}
